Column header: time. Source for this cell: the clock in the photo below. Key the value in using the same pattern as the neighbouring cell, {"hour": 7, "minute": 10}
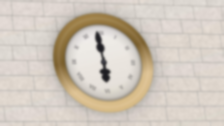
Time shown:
{"hour": 5, "minute": 59}
